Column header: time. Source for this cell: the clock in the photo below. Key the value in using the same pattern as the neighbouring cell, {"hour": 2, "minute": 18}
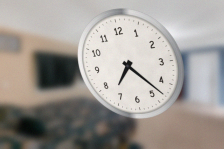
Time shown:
{"hour": 7, "minute": 23}
